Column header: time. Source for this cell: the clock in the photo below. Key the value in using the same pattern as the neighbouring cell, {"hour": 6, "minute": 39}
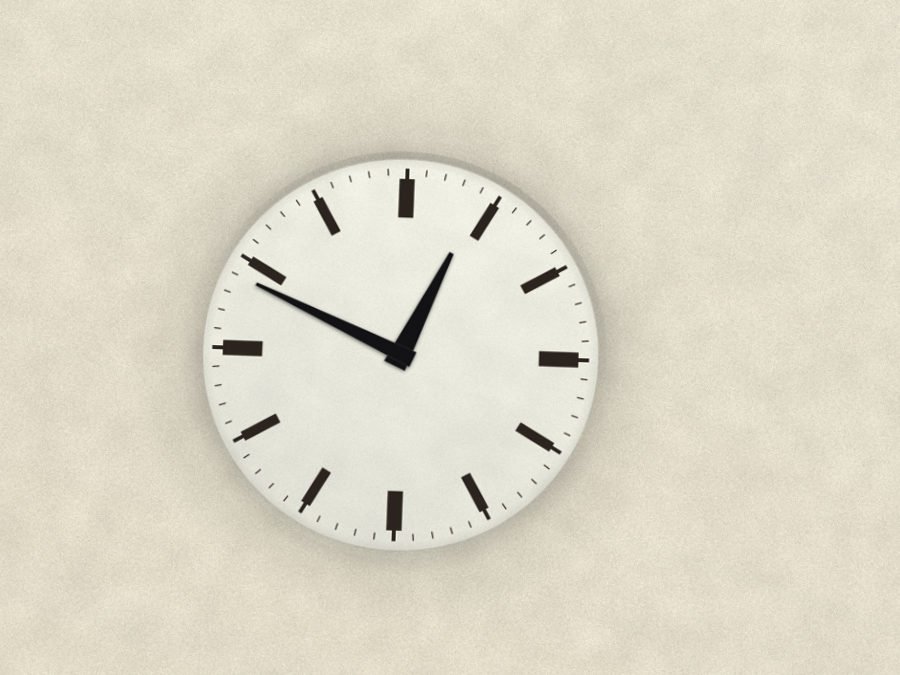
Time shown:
{"hour": 12, "minute": 49}
